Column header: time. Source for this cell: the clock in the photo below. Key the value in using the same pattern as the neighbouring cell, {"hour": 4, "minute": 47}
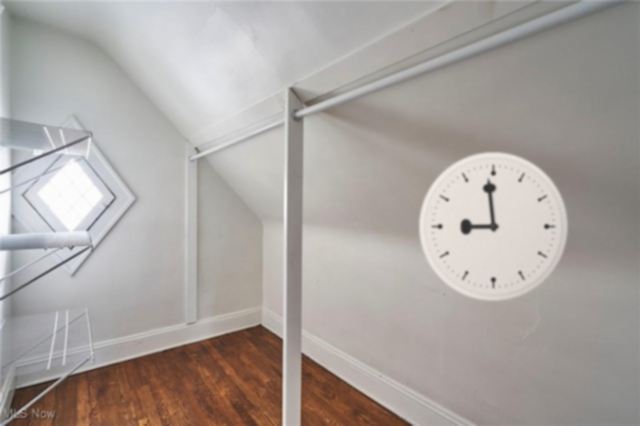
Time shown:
{"hour": 8, "minute": 59}
